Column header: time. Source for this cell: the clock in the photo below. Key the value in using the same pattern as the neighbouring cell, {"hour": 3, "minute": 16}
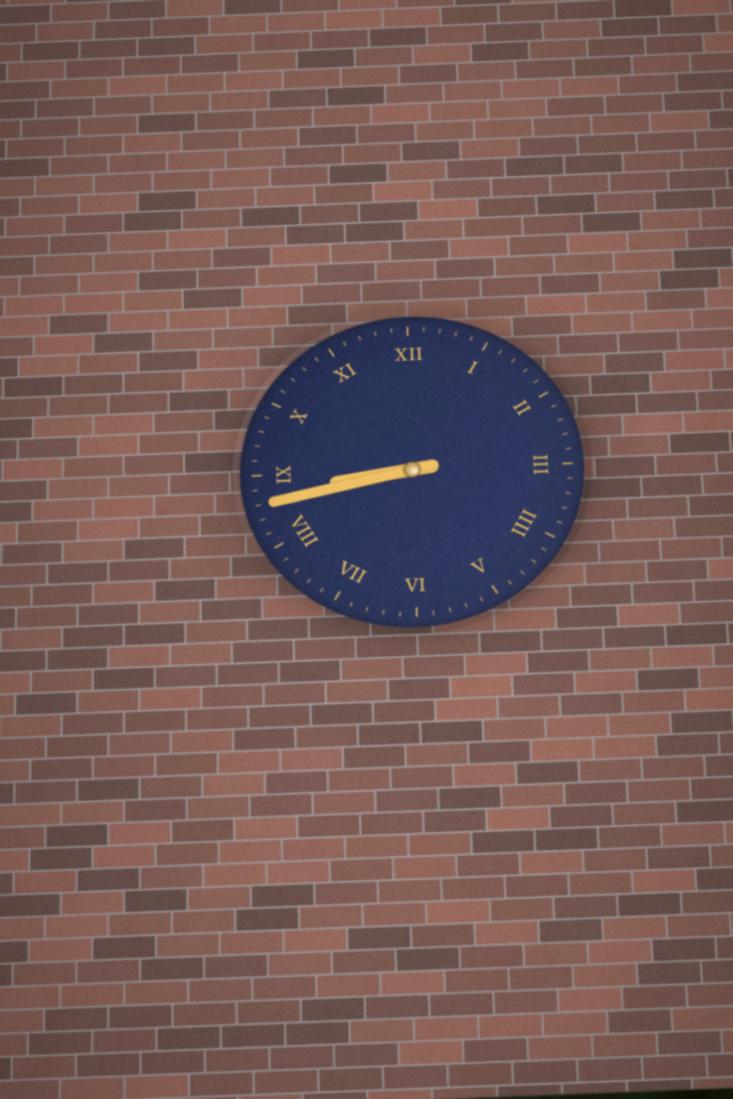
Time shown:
{"hour": 8, "minute": 43}
